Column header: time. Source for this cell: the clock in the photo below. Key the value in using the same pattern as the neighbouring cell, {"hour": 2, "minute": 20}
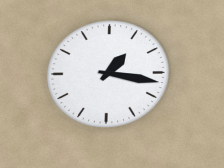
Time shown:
{"hour": 1, "minute": 17}
